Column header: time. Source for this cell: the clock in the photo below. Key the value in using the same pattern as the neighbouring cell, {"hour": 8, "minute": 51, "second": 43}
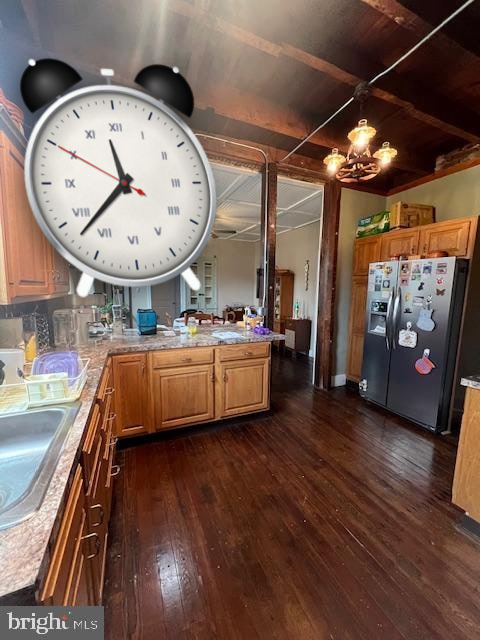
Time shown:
{"hour": 11, "minute": 37, "second": 50}
